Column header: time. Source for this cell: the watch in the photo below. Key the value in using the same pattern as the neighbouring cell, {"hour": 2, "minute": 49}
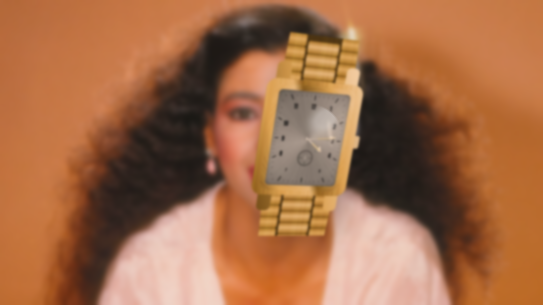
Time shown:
{"hour": 4, "minute": 14}
